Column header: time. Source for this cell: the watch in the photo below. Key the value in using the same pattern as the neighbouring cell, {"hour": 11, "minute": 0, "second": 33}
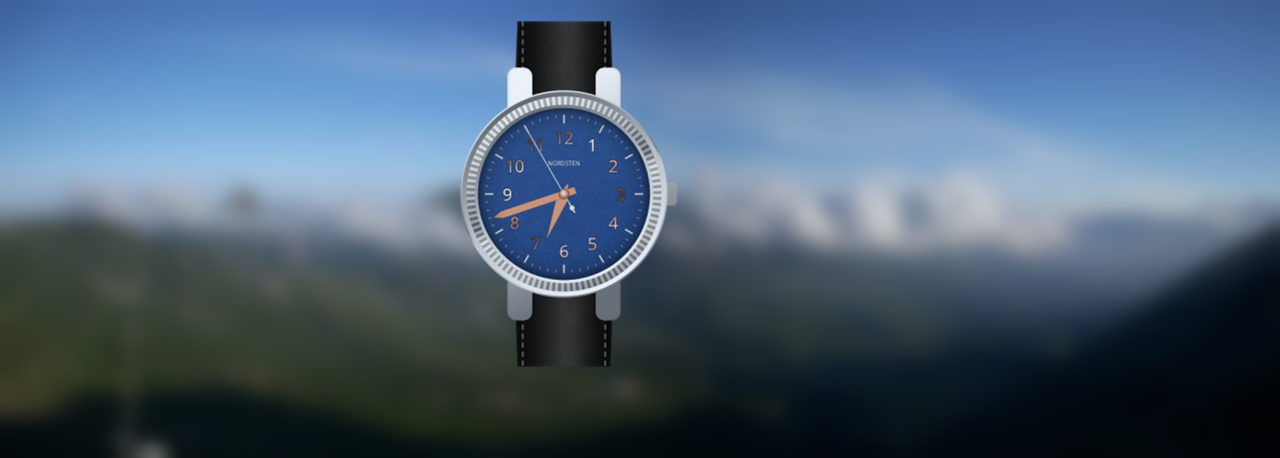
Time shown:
{"hour": 6, "minute": 41, "second": 55}
